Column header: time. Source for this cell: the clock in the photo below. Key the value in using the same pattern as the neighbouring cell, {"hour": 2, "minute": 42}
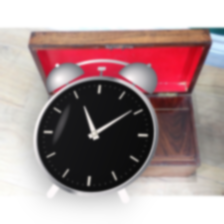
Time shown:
{"hour": 11, "minute": 9}
